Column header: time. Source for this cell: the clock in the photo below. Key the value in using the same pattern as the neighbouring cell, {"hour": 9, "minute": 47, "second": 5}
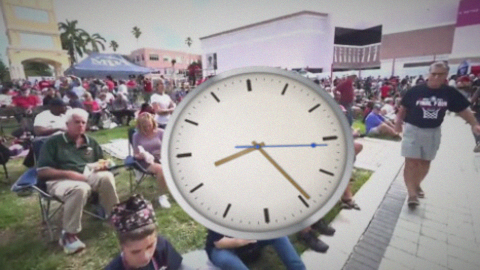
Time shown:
{"hour": 8, "minute": 24, "second": 16}
